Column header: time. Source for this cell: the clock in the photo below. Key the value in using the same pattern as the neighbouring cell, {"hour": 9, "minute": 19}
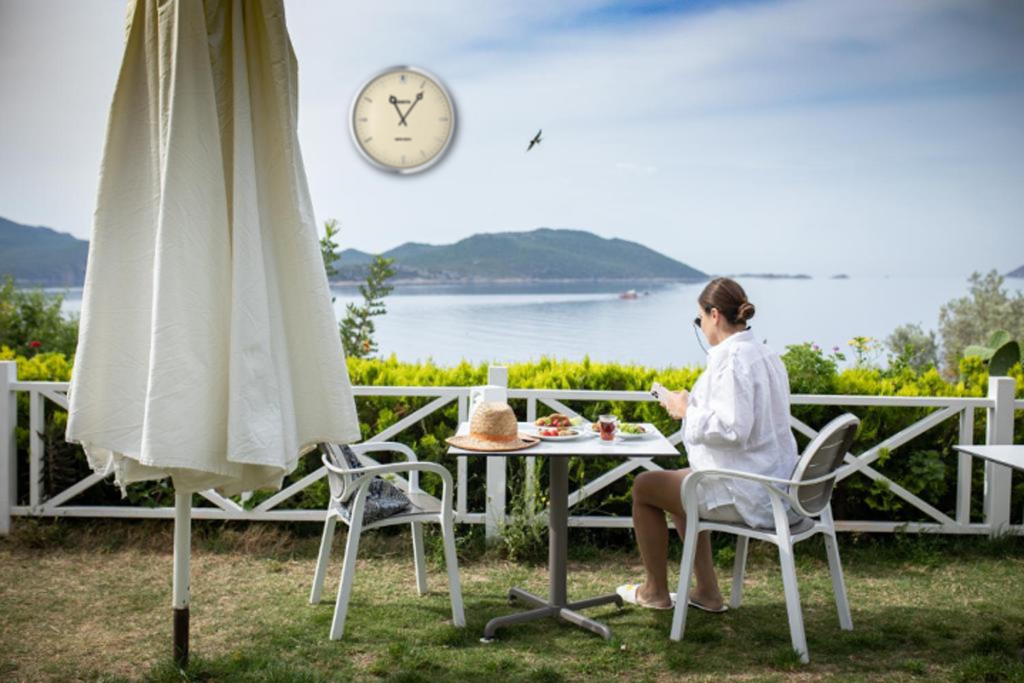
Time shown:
{"hour": 11, "minute": 6}
